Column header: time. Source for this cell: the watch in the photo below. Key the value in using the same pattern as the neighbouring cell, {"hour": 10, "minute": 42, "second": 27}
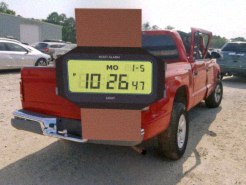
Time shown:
{"hour": 10, "minute": 26, "second": 47}
